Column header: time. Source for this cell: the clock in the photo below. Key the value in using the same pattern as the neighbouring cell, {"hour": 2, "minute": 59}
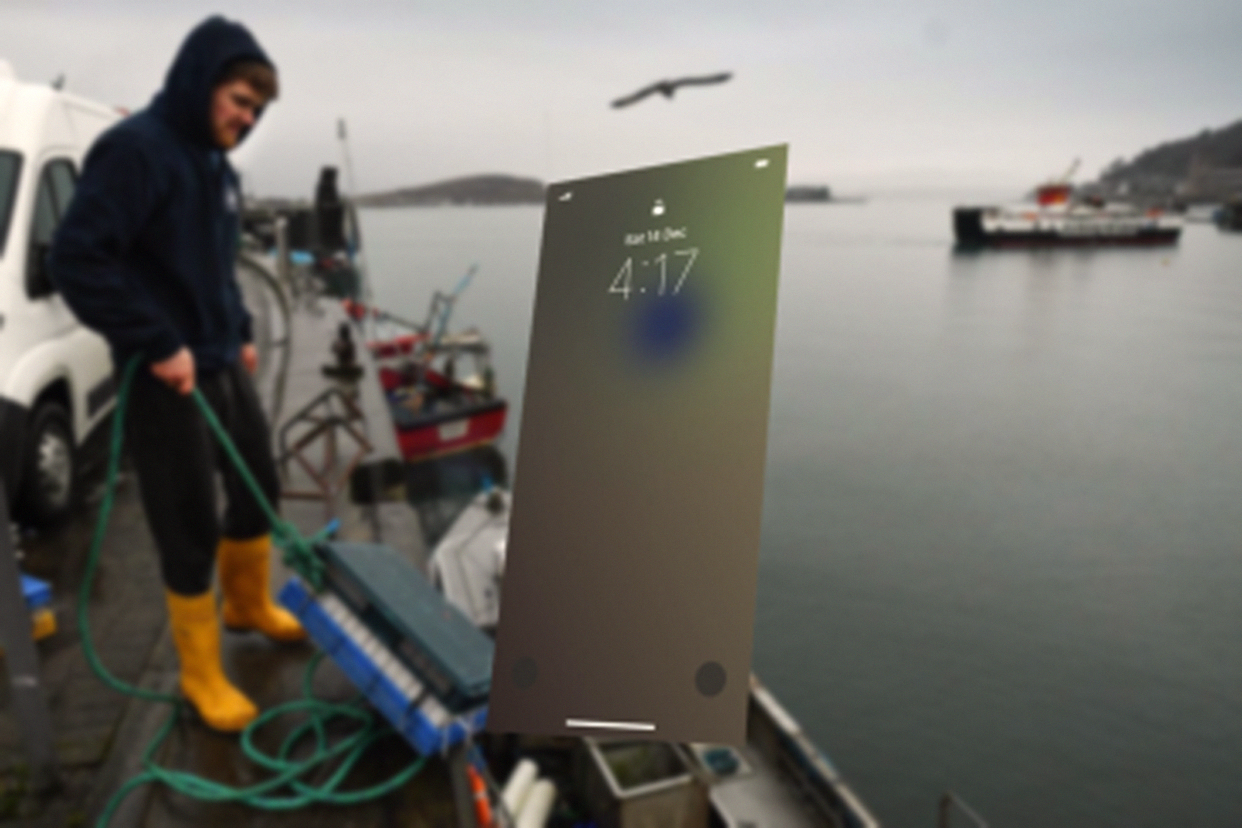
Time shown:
{"hour": 4, "minute": 17}
